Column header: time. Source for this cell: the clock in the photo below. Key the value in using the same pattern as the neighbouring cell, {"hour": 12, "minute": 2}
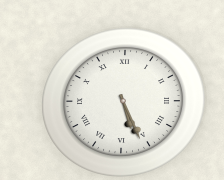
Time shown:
{"hour": 5, "minute": 26}
